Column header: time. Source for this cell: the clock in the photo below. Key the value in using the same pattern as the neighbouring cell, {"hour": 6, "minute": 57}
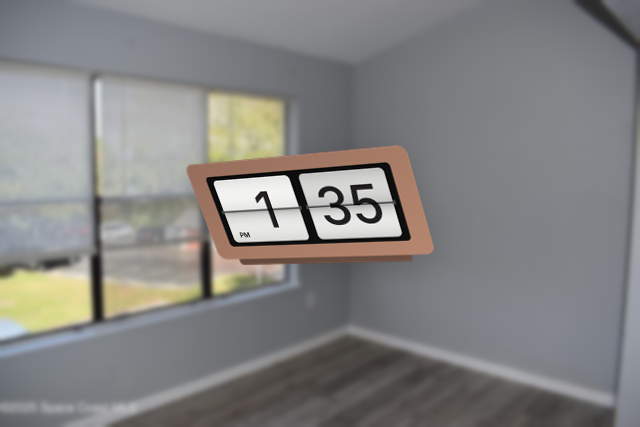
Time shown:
{"hour": 1, "minute": 35}
